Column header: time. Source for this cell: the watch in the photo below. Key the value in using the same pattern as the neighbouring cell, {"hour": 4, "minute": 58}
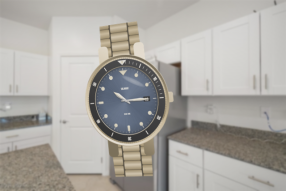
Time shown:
{"hour": 10, "minute": 15}
